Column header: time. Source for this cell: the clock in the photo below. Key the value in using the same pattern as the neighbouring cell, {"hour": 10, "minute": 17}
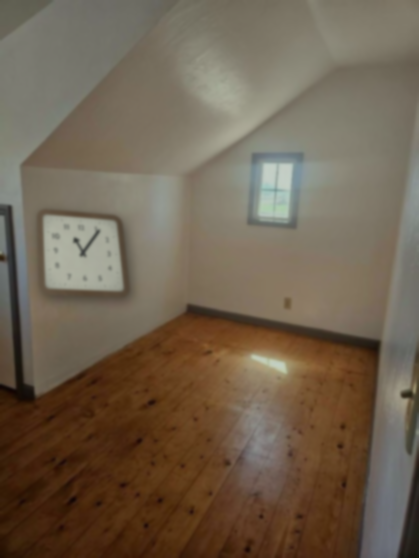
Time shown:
{"hour": 11, "minute": 6}
